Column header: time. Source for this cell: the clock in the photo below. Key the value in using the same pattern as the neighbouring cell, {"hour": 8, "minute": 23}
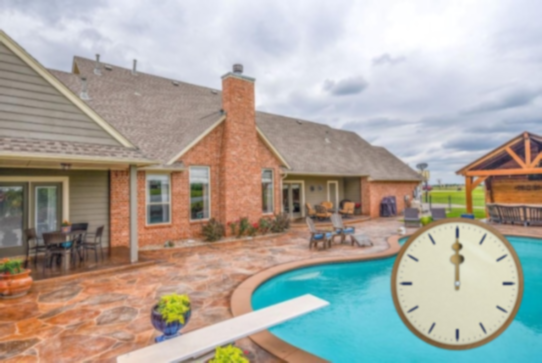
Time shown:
{"hour": 12, "minute": 0}
